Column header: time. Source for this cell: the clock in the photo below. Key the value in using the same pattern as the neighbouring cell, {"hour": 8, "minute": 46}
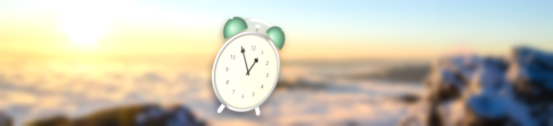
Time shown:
{"hour": 12, "minute": 55}
